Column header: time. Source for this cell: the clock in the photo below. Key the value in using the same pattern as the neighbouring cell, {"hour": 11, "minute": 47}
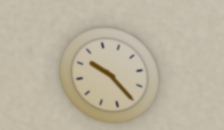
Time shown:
{"hour": 10, "minute": 25}
